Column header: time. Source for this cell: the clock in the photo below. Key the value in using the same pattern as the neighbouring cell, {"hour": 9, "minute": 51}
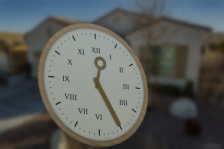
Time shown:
{"hour": 12, "minute": 25}
